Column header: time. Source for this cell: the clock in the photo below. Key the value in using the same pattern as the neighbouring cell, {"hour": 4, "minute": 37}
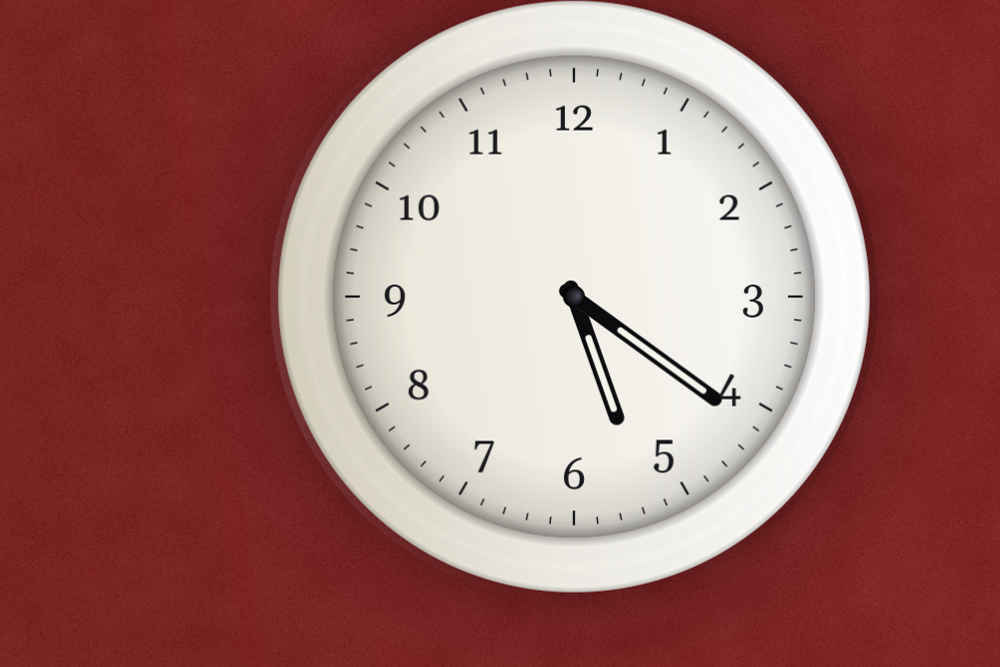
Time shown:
{"hour": 5, "minute": 21}
